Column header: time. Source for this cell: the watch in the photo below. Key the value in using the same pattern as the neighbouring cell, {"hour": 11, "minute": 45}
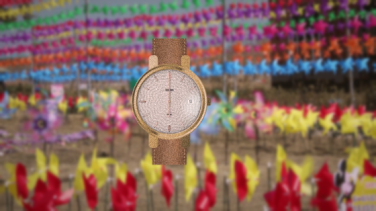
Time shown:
{"hour": 6, "minute": 0}
